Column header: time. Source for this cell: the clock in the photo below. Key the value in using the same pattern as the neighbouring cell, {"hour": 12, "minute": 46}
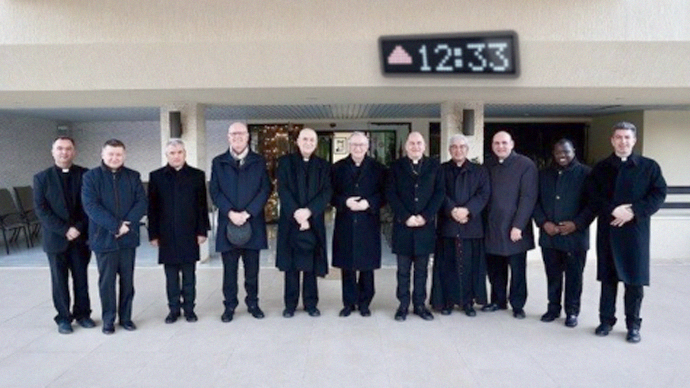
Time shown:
{"hour": 12, "minute": 33}
